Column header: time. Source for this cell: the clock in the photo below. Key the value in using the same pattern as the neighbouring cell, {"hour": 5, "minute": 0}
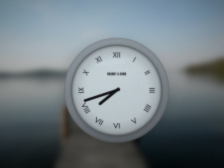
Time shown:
{"hour": 7, "minute": 42}
